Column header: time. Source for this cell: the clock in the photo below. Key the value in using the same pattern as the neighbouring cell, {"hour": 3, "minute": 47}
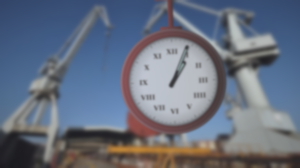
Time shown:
{"hour": 1, "minute": 4}
